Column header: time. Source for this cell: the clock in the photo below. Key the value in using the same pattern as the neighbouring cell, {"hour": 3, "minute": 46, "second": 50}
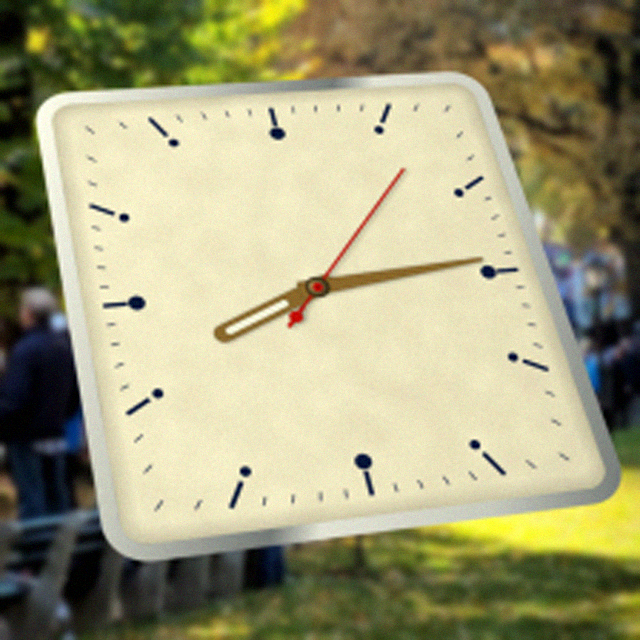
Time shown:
{"hour": 8, "minute": 14, "second": 7}
